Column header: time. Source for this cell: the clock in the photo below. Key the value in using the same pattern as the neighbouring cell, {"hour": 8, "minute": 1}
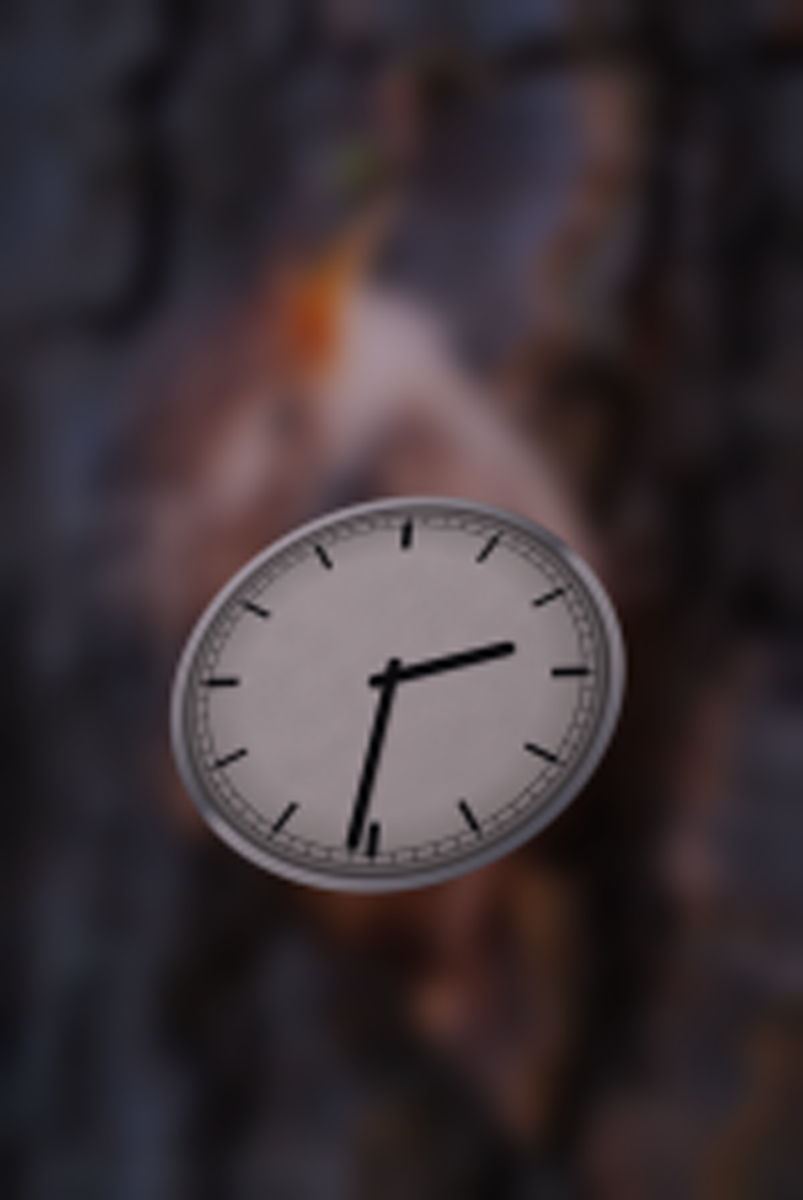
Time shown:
{"hour": 2, "minute": 31}
